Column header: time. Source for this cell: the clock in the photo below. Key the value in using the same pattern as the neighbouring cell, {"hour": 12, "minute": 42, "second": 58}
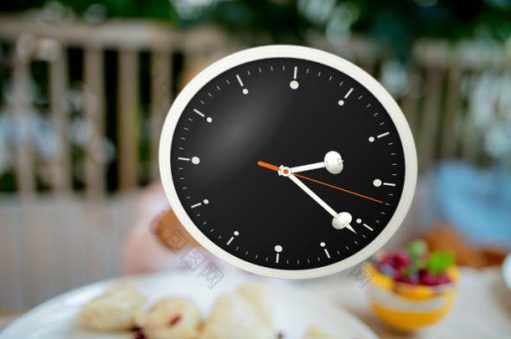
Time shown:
{"hour": 2, "minute": 21, "second": 17}
